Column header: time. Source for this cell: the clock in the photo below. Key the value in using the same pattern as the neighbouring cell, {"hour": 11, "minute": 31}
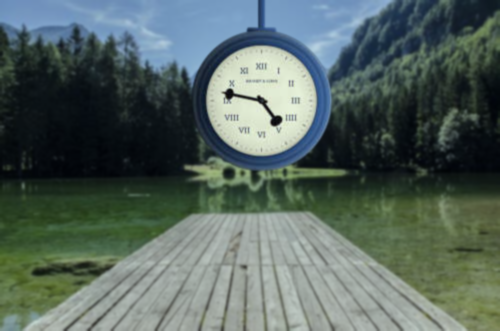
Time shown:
{"hour": 4, "minute": 47}
